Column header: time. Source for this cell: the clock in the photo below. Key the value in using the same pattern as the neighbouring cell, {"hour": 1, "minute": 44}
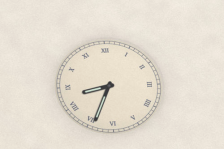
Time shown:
{"hour": 8, "minute": 34}
